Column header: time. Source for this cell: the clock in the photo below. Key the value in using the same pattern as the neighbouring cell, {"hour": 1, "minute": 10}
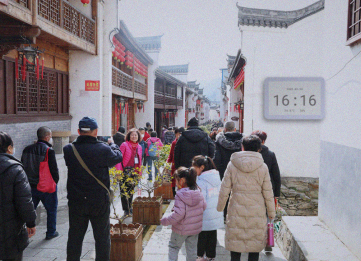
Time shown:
{"hour": 16, "minute": 16}
